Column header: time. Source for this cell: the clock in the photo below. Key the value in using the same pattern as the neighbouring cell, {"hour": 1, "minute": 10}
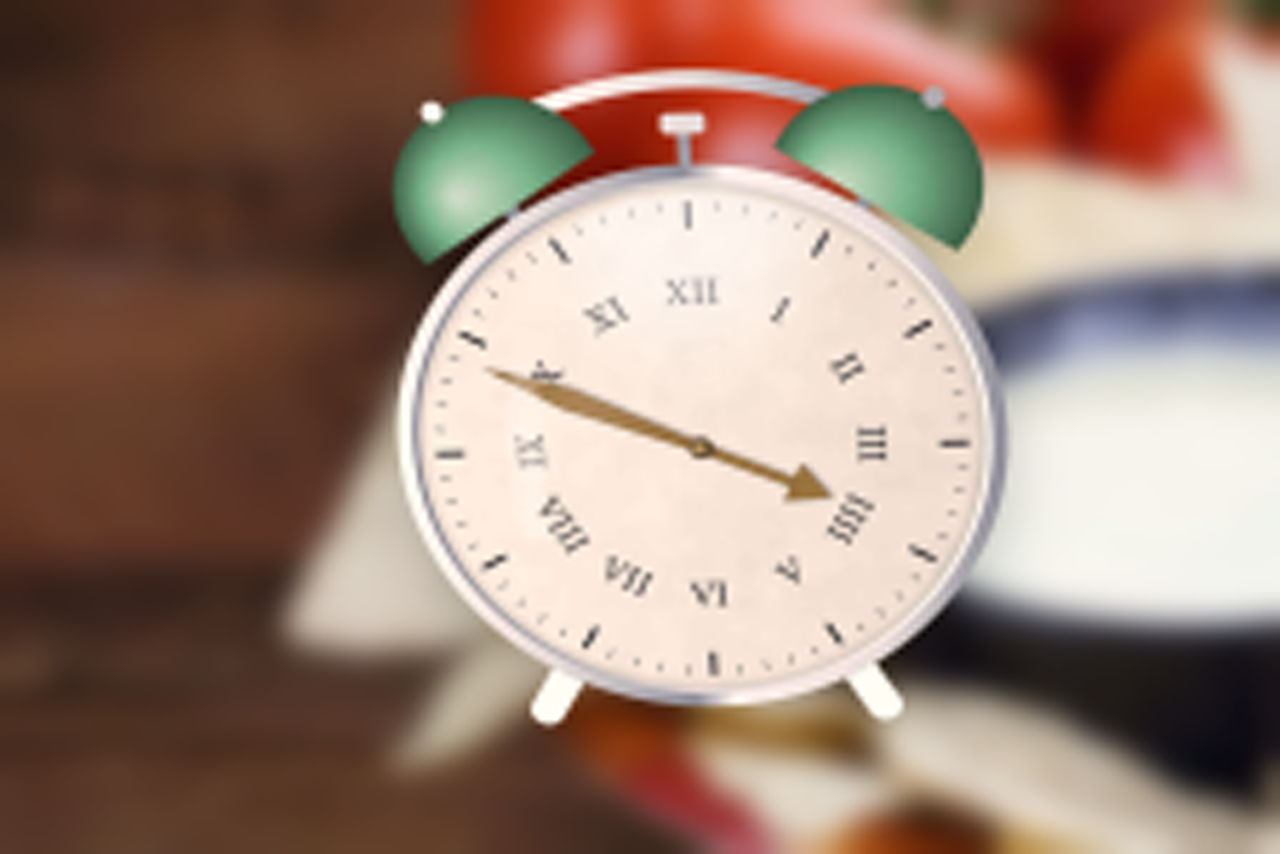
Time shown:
{"hour": 3, "minute": 49}
